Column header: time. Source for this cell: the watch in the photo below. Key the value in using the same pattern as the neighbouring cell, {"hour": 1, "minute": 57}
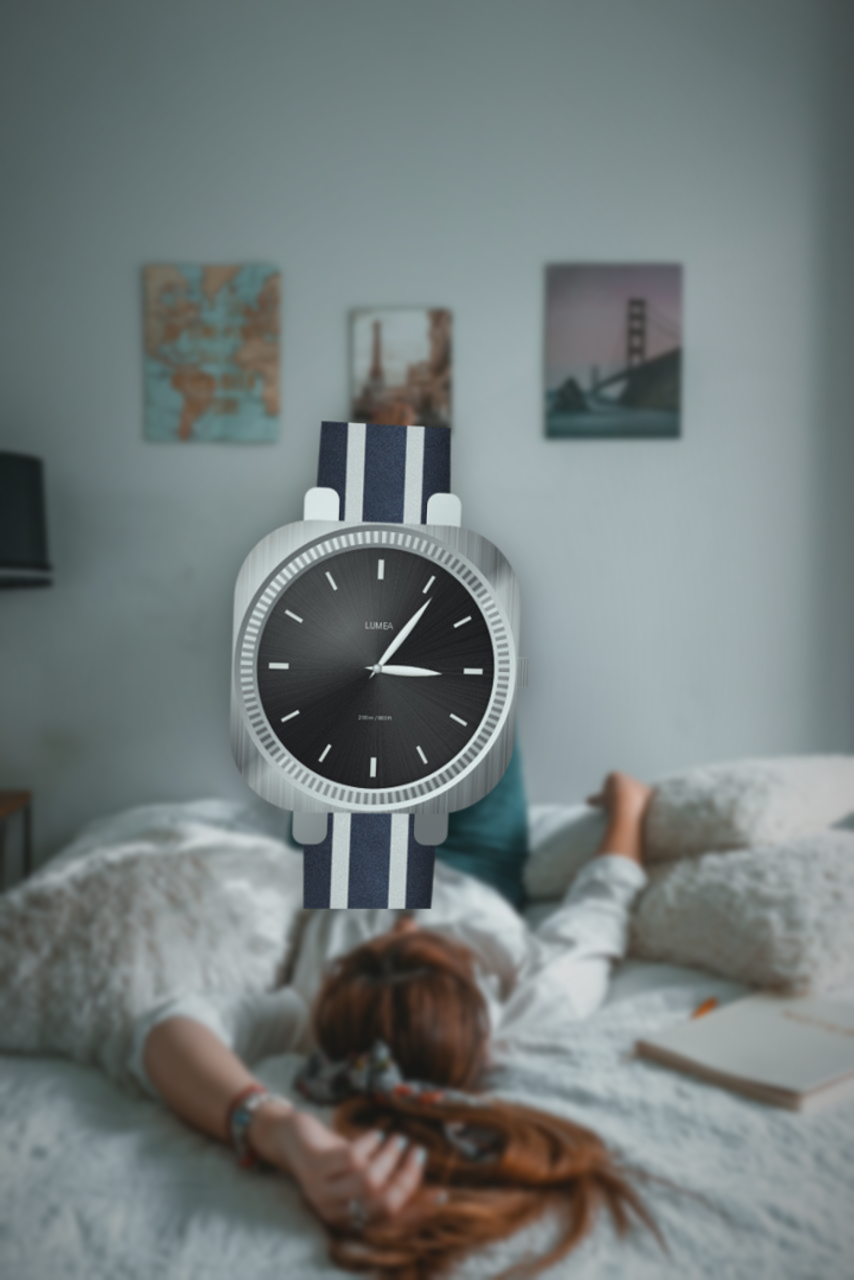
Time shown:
{"hour": 3, "minute": 6}
